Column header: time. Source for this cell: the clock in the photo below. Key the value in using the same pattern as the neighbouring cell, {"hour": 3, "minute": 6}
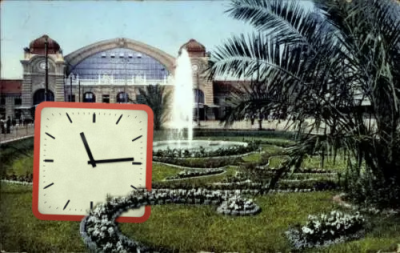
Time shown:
{"hour": 11, "minute": 14}
